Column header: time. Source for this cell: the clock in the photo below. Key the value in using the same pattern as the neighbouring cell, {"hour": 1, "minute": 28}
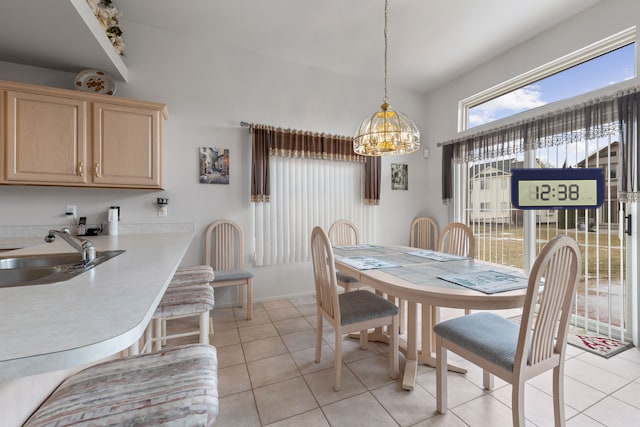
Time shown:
{"hour": 12, "minute": 38}
